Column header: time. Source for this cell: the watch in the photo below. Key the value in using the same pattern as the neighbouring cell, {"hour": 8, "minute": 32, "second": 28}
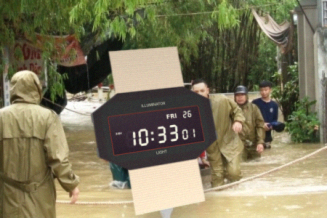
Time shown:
{"hour": 10, "minute": 33, "second": 1}
